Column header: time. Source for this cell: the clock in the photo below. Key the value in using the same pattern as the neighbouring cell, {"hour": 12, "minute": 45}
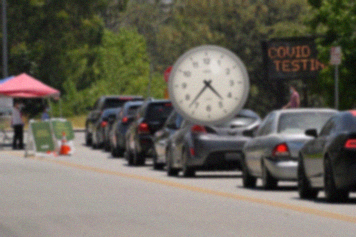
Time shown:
{"hour": 4, "minute": 37}
